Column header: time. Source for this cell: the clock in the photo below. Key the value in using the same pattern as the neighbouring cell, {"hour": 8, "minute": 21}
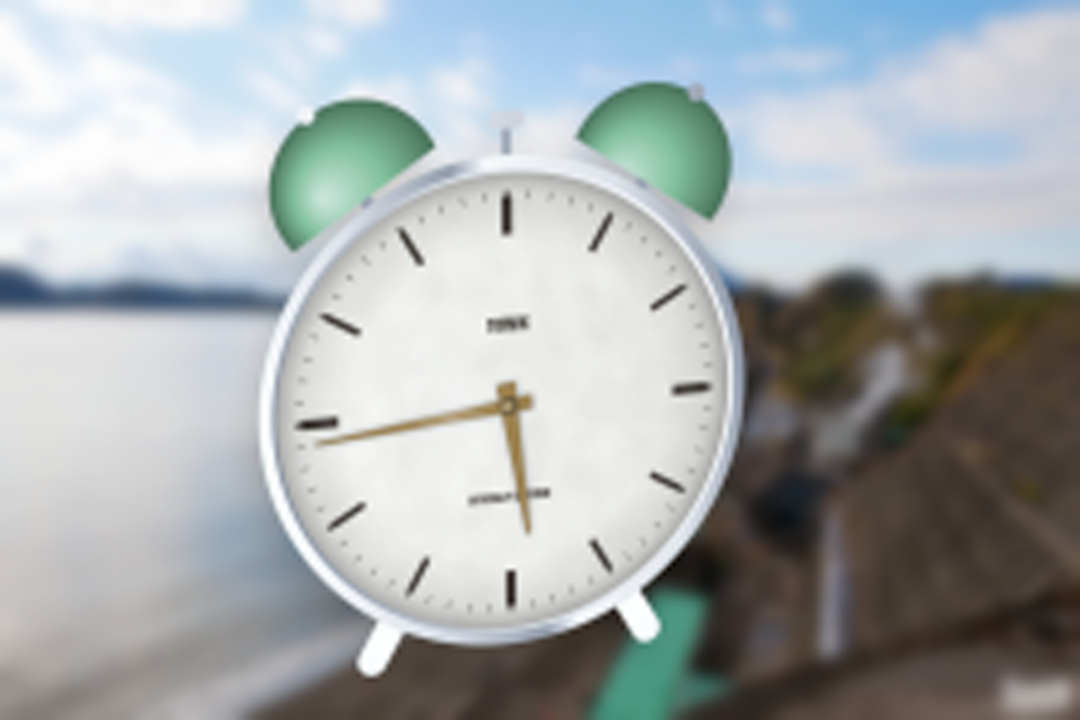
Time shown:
{"hour": 5, "minute": 44}
